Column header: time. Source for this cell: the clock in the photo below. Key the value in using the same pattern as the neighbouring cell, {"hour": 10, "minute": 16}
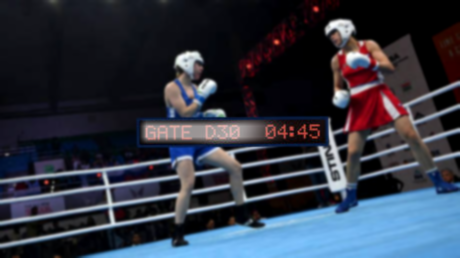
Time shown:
{"hour": 4, "minute": 45}
